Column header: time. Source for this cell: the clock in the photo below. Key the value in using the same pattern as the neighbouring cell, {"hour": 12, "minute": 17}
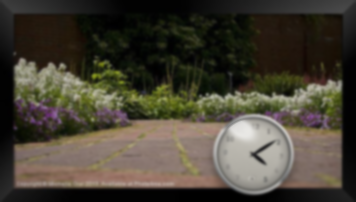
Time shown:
{"hour": 4, "minute": 9}
